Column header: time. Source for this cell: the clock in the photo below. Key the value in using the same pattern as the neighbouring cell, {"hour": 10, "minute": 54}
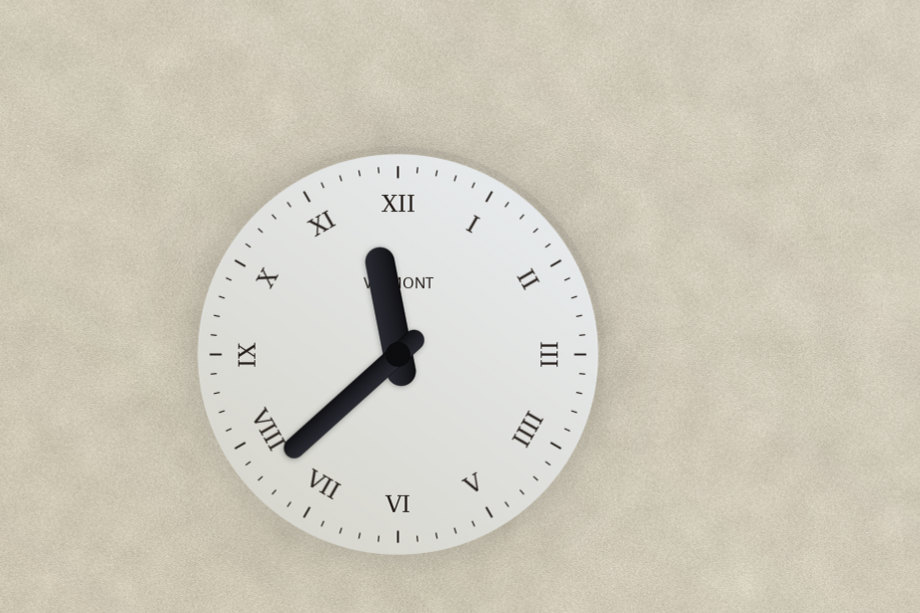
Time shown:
{"hour": 11, "minute": 38}
